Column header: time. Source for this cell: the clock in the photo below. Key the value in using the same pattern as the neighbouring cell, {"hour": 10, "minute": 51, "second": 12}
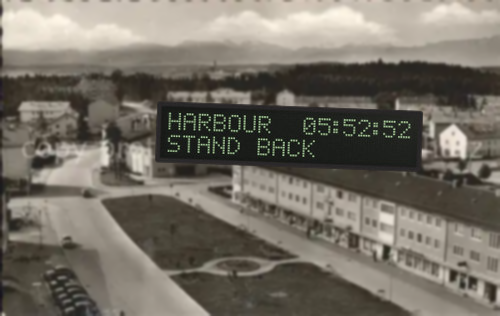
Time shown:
{"hour": 5, "minute": 52, "second": 52}
